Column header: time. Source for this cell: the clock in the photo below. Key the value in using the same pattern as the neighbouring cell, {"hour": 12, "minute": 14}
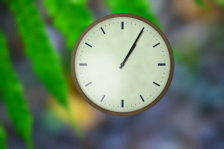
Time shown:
{"hour": 1, "minute": 5}
